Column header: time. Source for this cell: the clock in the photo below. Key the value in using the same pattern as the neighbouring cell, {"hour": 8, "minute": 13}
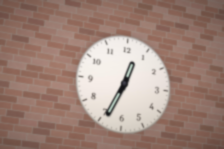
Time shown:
{"hour": 12, "minute": 34}
